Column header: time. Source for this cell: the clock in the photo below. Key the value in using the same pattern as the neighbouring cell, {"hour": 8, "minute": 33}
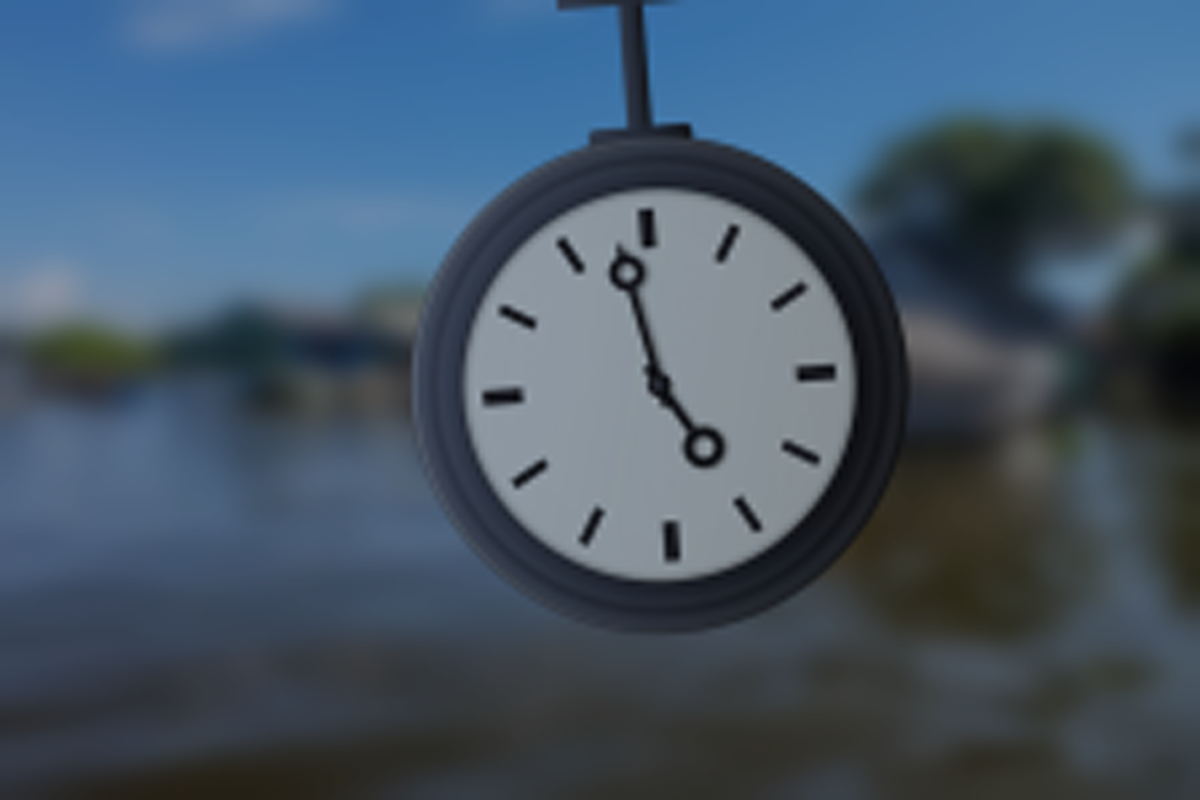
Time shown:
{"hour": 4, "minute": 58}
